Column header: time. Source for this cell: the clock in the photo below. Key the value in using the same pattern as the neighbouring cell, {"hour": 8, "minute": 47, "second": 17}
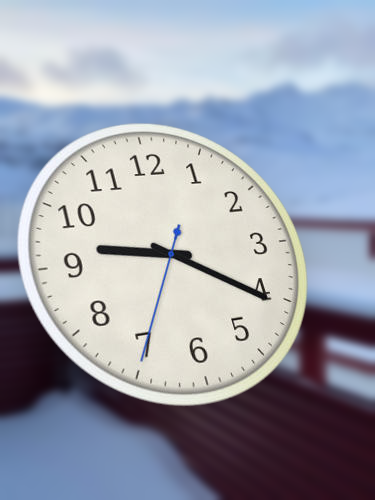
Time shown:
{"hour": 9, "minute": 20, "second": 35}
